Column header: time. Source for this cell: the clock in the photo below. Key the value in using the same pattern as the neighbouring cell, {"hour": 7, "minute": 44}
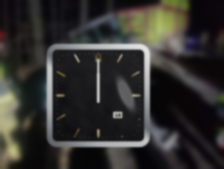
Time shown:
{"hour": 12, "minute": 0}
